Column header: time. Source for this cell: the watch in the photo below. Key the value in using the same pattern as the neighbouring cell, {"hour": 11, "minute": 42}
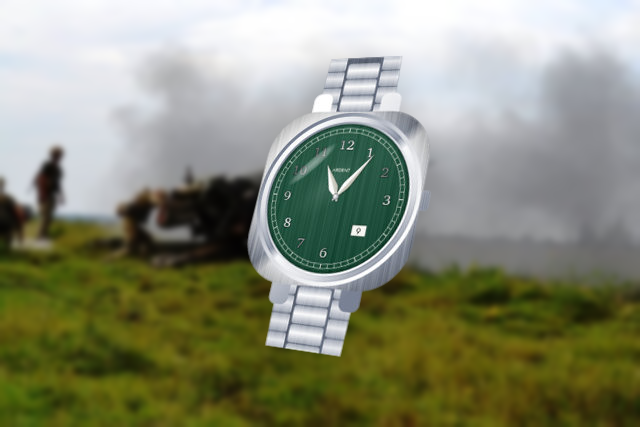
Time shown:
{"hour": 11, "minute": 6}
